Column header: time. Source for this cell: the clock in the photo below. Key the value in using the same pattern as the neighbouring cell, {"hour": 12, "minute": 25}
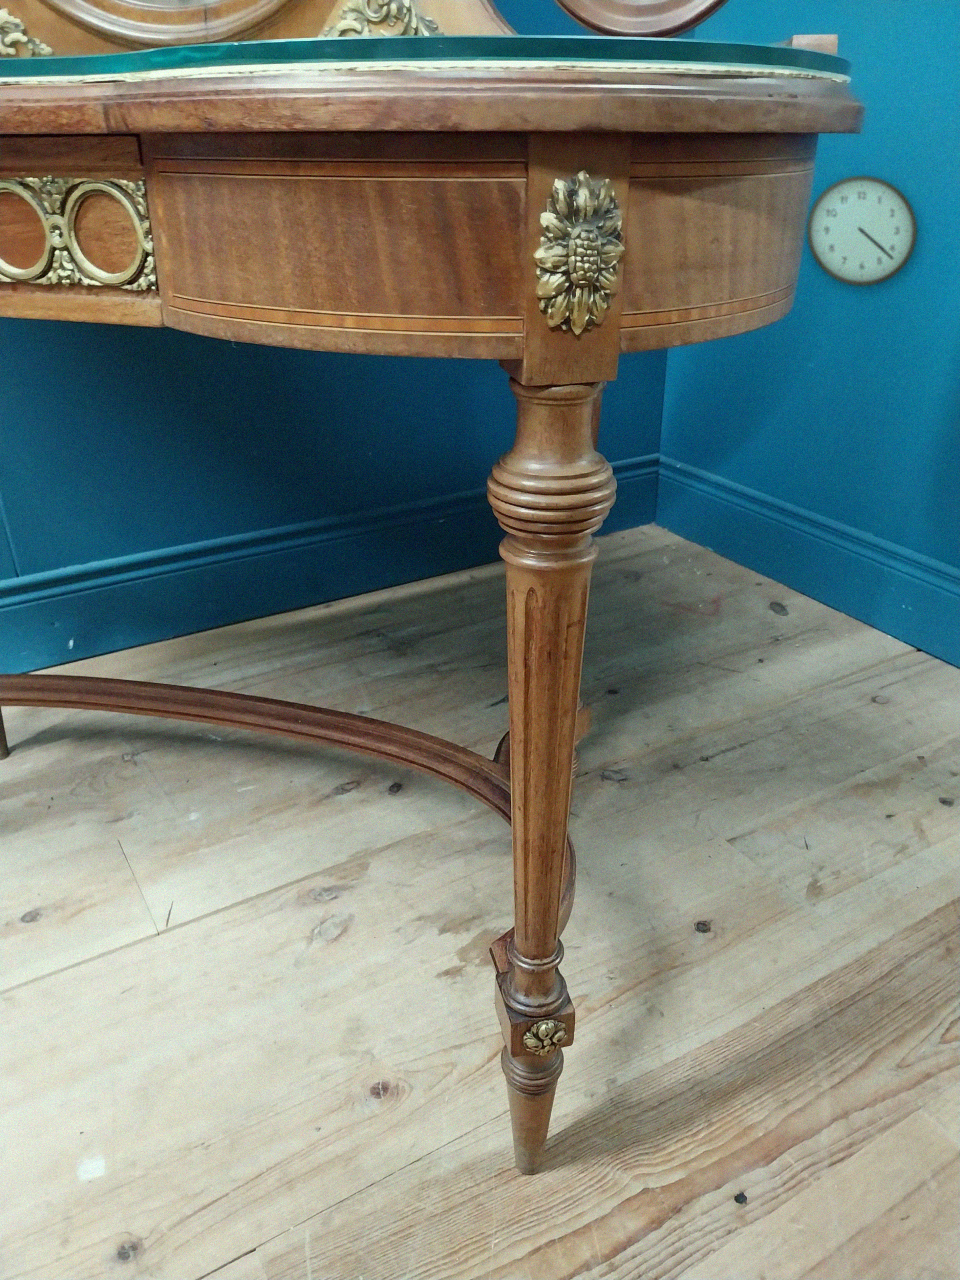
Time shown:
{"hour": 4, "minute": 22}
